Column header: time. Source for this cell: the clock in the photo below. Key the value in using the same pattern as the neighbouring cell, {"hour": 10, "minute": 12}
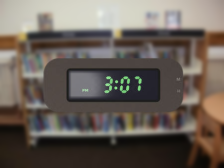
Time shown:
{"hour": 3, "minute": 7}
